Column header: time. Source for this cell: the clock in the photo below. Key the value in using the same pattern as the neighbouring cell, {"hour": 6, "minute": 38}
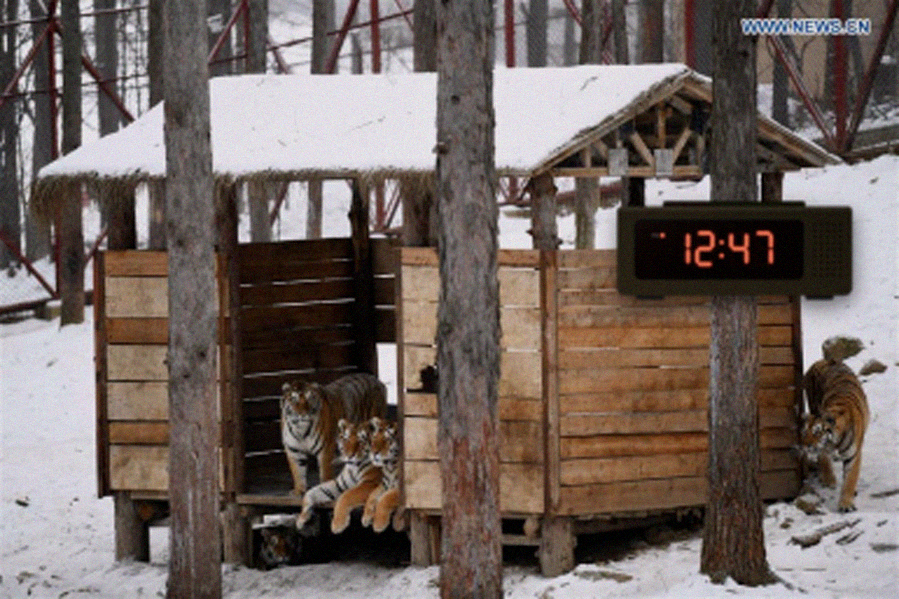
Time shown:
{"hour": 12, "minute": 47}
